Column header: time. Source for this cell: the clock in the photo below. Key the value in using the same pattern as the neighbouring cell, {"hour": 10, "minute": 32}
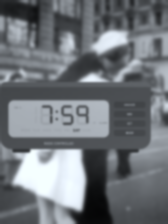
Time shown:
{"hour": 7, "minute": 59}
